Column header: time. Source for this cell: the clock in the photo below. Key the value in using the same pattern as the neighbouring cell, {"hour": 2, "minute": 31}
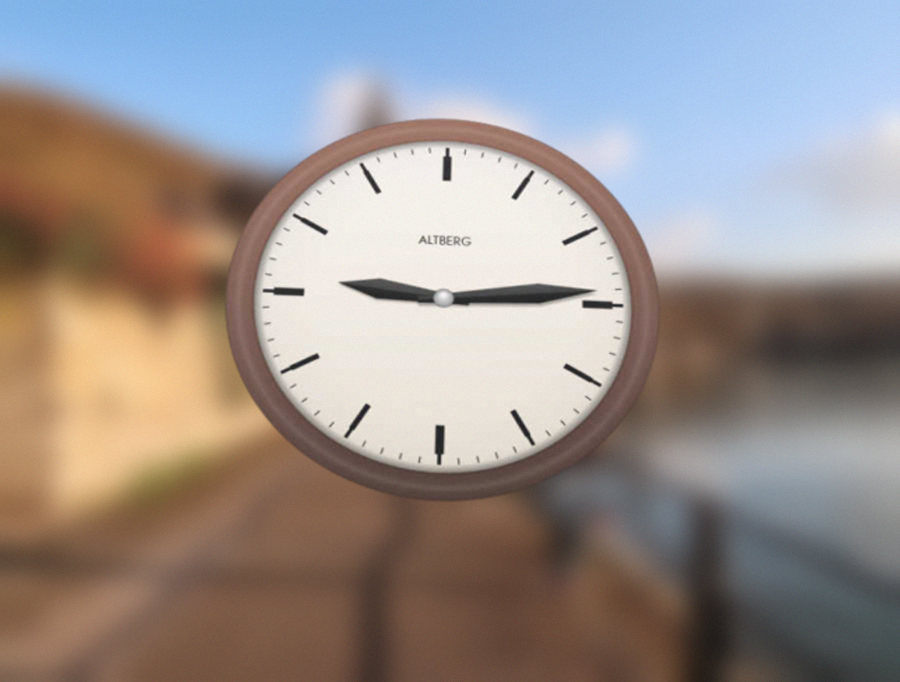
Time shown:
{"hour": 9, "minute": 14}
